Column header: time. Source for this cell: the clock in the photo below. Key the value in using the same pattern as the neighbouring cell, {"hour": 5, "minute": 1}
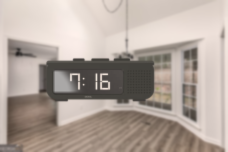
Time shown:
{"hour": 7, "minute": 16}
